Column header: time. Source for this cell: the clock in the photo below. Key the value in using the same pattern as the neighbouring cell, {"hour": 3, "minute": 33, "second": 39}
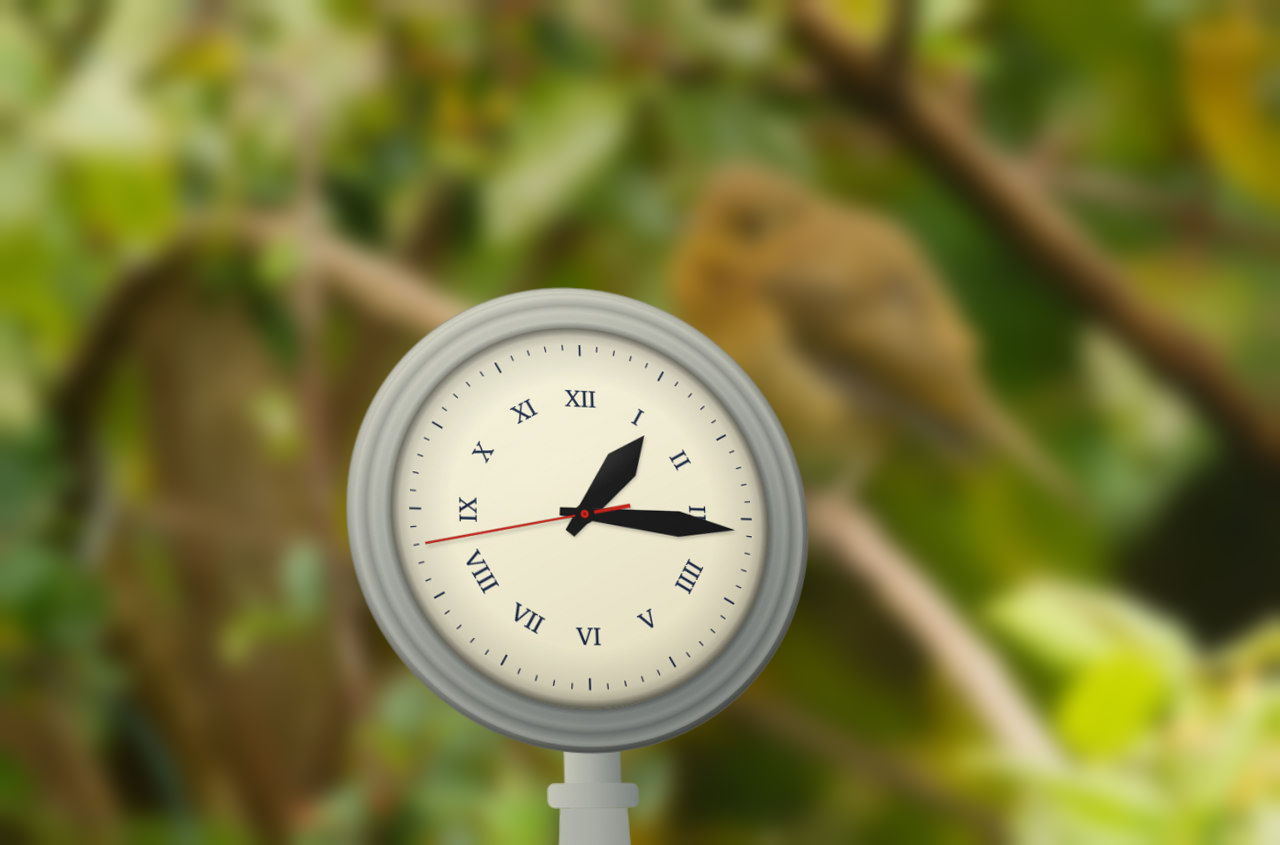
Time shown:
{"hour": 1, "minute": 15, "second": 43}
